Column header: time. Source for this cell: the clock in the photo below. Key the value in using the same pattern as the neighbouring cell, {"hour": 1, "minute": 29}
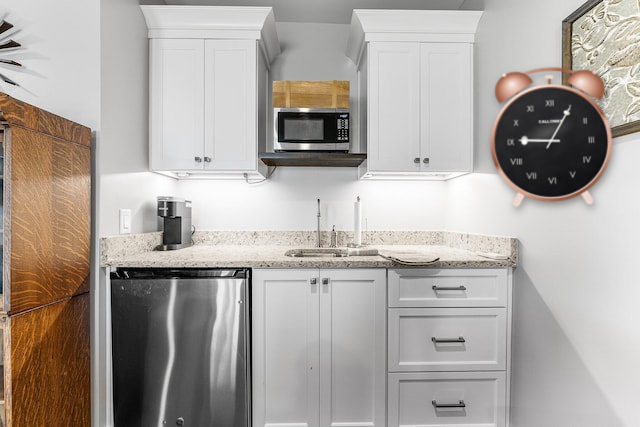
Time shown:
{"hour": 9, "minute": 5}
